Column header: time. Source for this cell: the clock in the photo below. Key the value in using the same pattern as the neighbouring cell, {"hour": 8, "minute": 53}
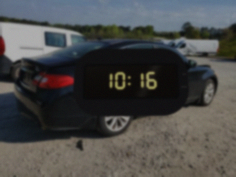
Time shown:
{"hour": 10, "minute": 16}
